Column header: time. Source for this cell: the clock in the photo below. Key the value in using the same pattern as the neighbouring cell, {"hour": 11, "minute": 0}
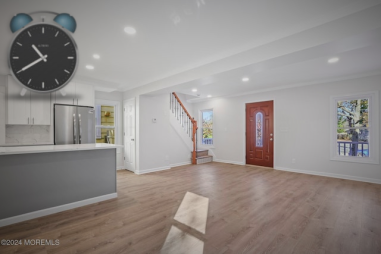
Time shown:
{"hour": 10, "minute": 40}
